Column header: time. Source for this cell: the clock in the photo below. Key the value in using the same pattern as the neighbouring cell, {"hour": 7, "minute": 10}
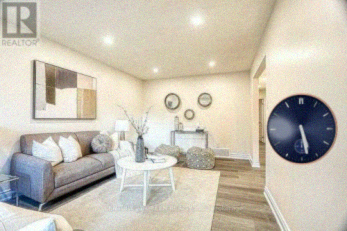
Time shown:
{"hour": 5, "minute": 28}
